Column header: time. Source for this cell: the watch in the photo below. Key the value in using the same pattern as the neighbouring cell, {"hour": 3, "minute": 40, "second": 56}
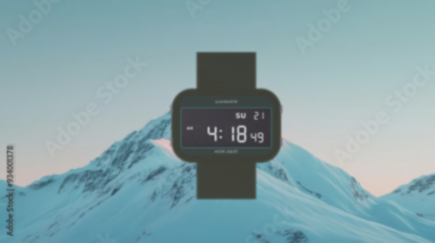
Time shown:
{"hour": 4, "minute": 18, "second": 49}
